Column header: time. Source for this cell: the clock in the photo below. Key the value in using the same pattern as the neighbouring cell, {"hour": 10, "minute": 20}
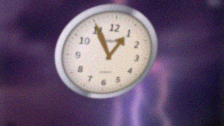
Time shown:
{"hour": 12, "minute": 55}
